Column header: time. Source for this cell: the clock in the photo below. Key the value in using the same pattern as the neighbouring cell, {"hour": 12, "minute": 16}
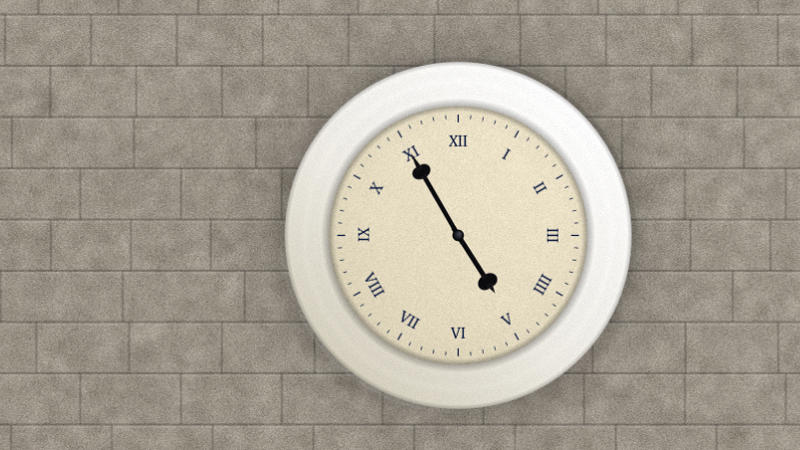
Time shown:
{"hour": 4, "minute": 55}
